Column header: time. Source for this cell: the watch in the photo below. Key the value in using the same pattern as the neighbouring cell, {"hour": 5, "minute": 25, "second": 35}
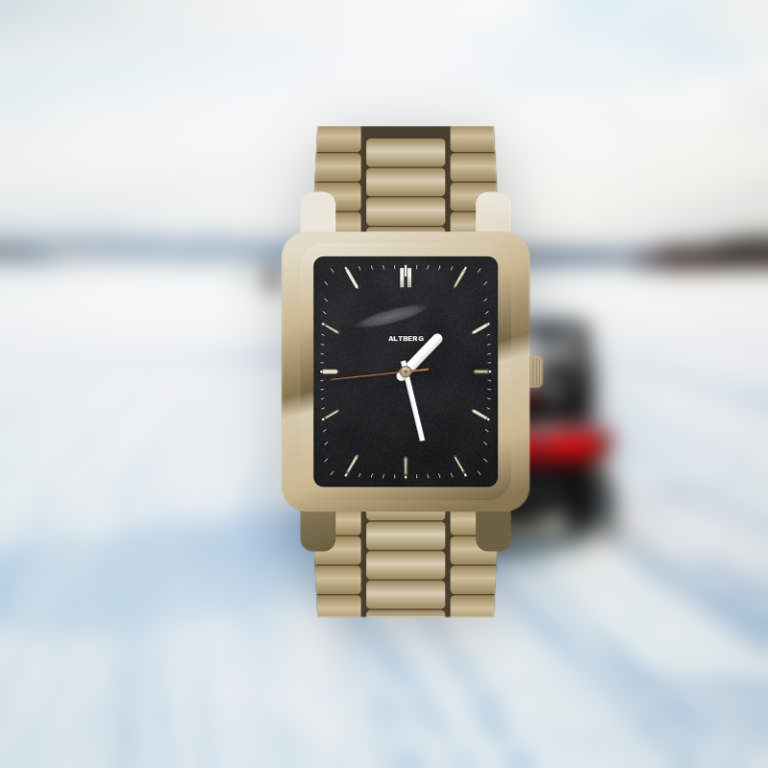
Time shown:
{"hour": 1, "minute": 27, "second": 44}
